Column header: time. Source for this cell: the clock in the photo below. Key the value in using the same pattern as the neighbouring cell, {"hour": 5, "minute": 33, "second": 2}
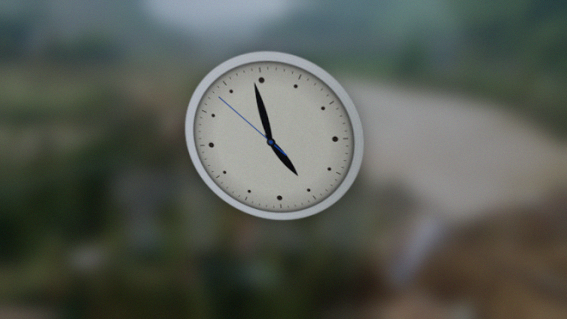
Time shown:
{"hour": 4, "minute": 58, "second": 53}
